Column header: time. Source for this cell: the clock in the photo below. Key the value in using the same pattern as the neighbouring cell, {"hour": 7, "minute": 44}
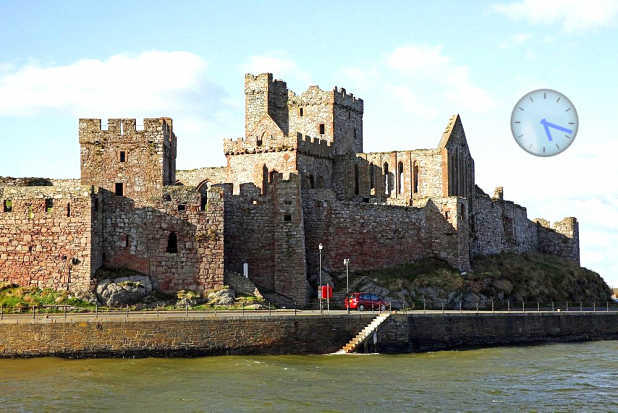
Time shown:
{"hour": 5, "minute": 18}
